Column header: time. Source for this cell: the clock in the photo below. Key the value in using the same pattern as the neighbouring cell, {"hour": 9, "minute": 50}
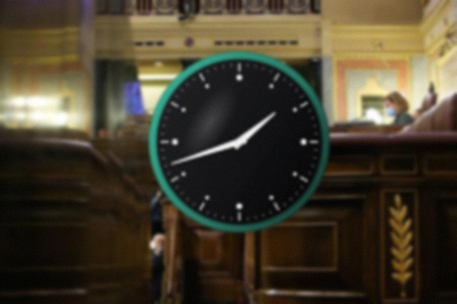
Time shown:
{"hour": 1, "minute": 42}
